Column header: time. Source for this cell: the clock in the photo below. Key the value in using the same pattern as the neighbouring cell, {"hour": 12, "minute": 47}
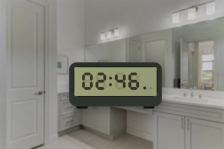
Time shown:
{"hour": 2, "minute": 46}
